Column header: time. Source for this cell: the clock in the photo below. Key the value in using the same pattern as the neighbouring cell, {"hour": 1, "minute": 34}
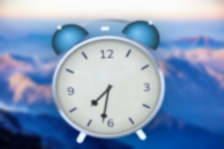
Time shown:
{"hour": 7, "minute": 32}
